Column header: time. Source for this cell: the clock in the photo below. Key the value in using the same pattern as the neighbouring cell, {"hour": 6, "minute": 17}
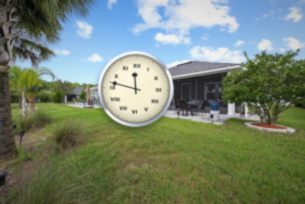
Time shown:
{"hour": 11, "minute": 47}
